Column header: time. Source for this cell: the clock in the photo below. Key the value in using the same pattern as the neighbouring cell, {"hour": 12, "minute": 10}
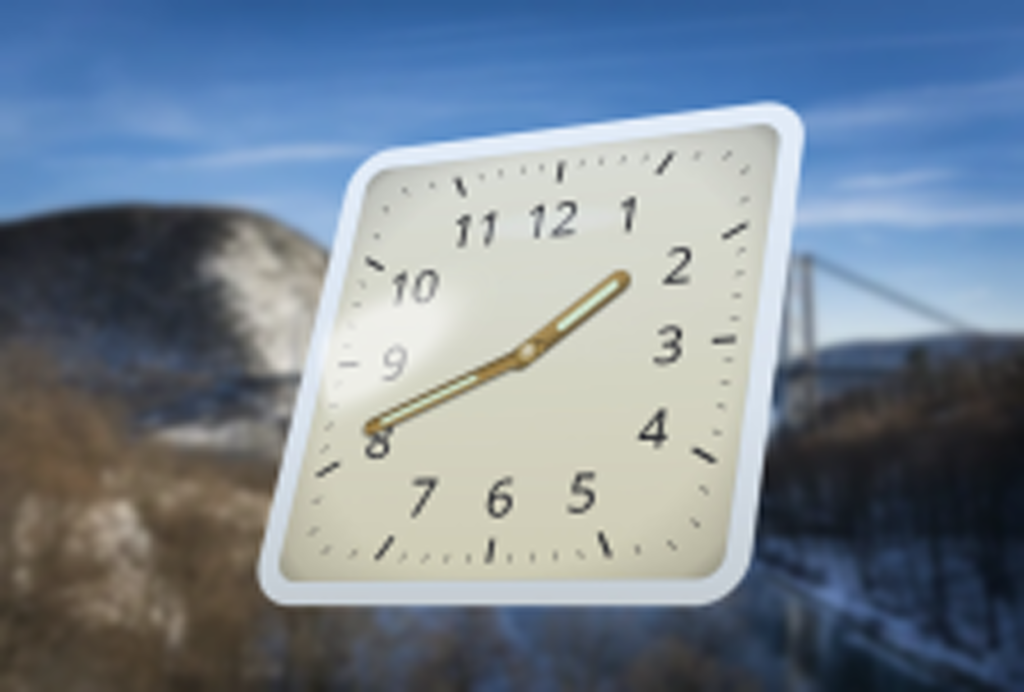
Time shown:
{"hour": 1, "minute": 41}
